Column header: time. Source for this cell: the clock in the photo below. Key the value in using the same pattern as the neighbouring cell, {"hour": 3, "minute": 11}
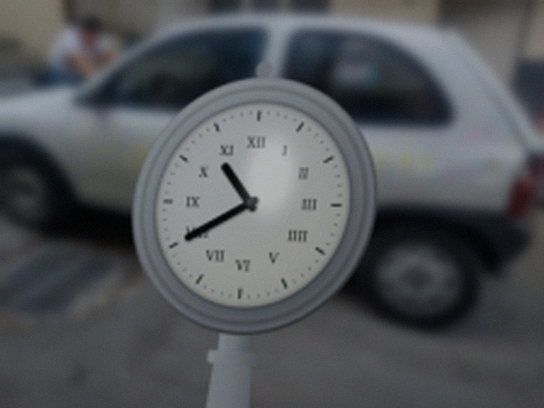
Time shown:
{"hour": 10, "minute": 40}
